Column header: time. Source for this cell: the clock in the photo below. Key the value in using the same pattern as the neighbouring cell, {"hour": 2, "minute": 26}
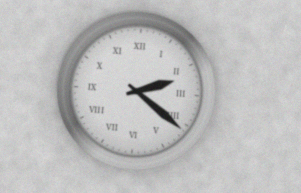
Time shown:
{"hour": 2, "minute": 21}
